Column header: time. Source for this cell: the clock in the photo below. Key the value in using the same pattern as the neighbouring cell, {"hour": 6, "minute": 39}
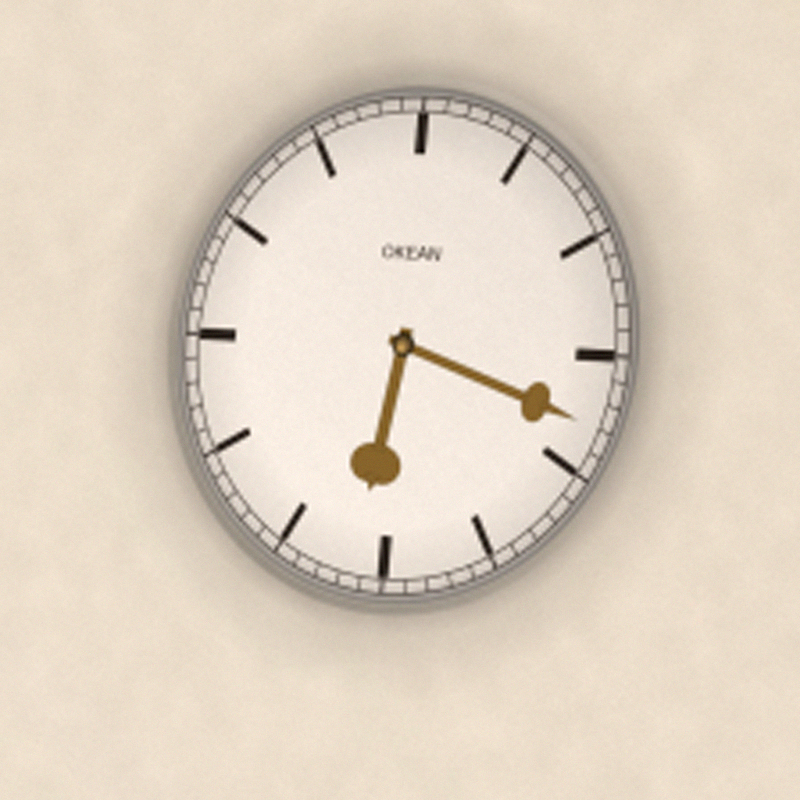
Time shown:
{"hour": 6, "minute": 18}
